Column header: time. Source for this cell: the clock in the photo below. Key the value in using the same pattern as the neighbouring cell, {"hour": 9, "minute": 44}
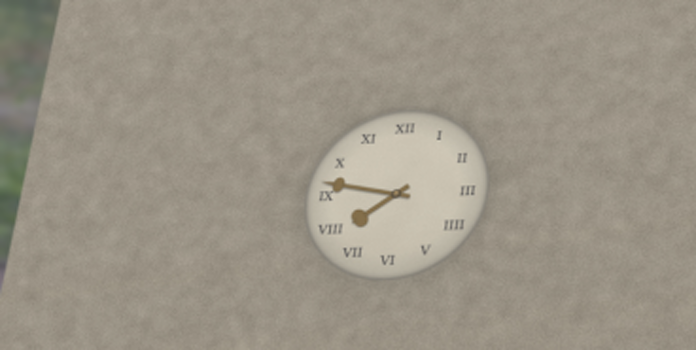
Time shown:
{"hour": 7, "minute": 47}
